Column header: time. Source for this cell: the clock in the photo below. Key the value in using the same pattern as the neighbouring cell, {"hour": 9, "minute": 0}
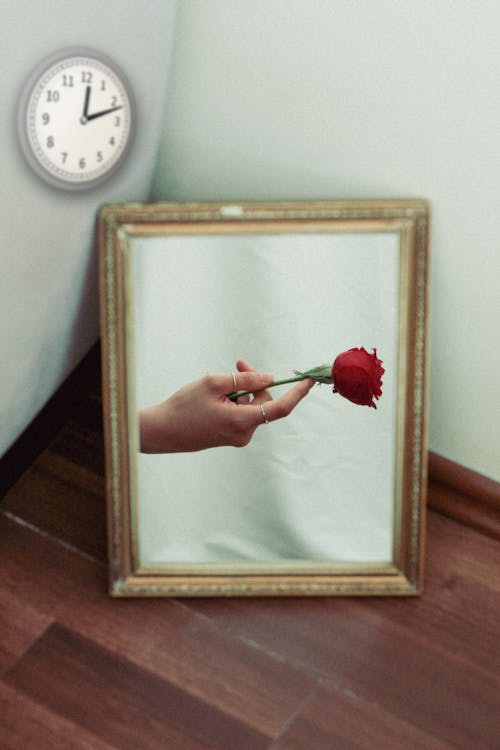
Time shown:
{"hour": 12, "minute": 12}
